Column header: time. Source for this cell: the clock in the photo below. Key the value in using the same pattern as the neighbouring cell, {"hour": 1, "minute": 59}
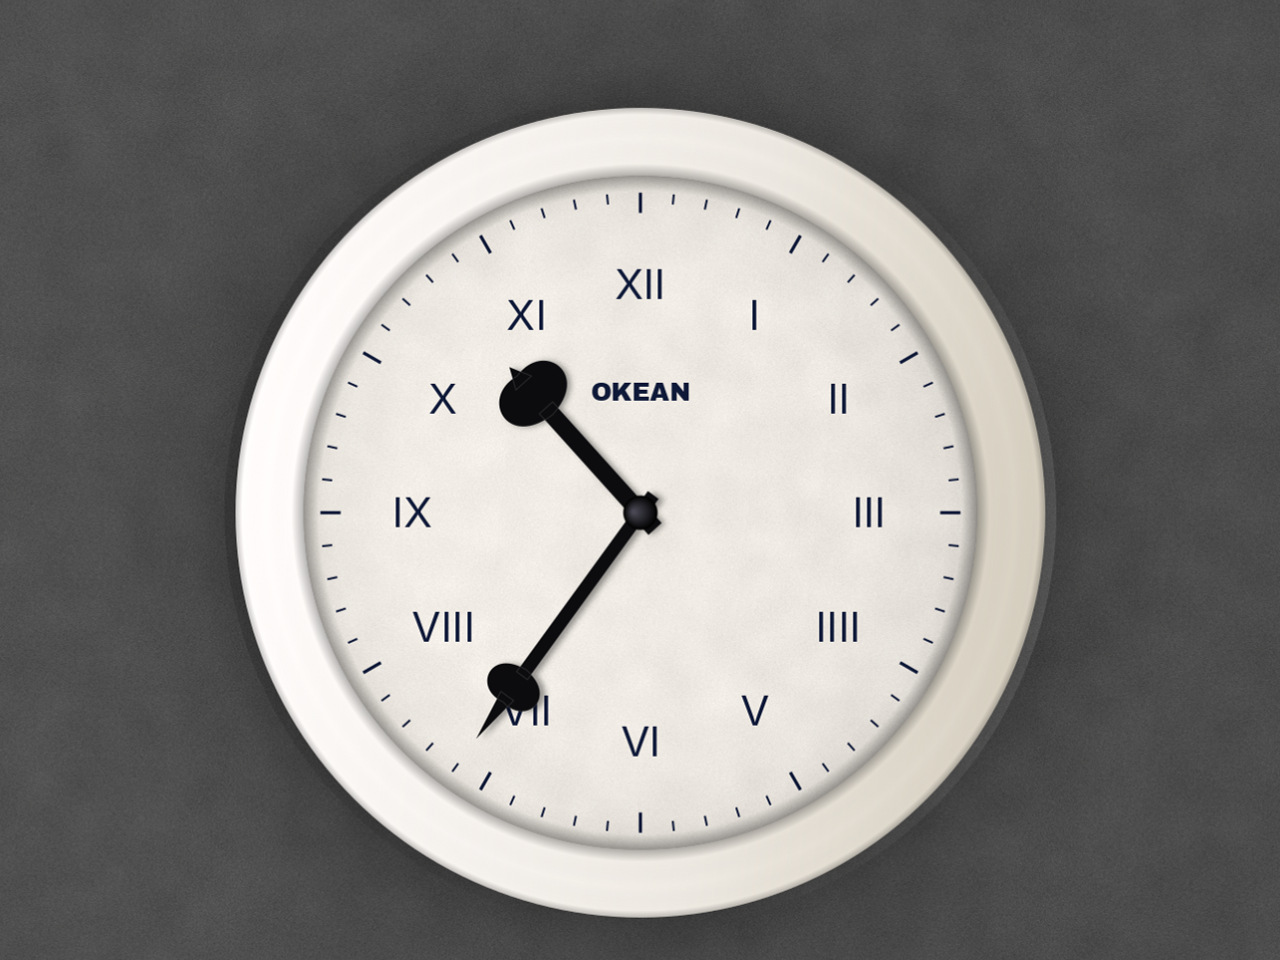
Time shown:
{"hour": 10, "minute": 36}
